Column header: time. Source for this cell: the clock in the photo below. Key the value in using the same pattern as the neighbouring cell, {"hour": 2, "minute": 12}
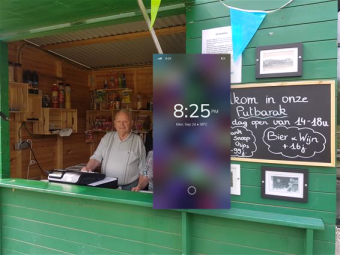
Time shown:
{"hour": 8, "minute": 25}
